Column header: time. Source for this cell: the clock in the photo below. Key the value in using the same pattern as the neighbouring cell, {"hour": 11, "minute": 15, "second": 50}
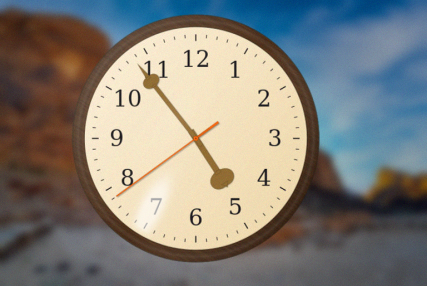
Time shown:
{"hour": 4, "minute": 53, "second": 39}
